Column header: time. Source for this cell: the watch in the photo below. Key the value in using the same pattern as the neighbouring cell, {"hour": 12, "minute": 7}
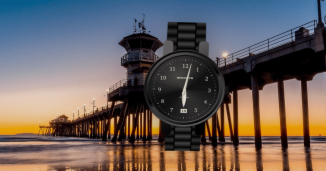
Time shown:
{"hour": 6, "minute": 2}
